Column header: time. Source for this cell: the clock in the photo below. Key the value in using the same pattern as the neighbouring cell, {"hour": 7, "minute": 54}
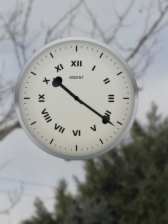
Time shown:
{"hour": 10, "minute": 21}
